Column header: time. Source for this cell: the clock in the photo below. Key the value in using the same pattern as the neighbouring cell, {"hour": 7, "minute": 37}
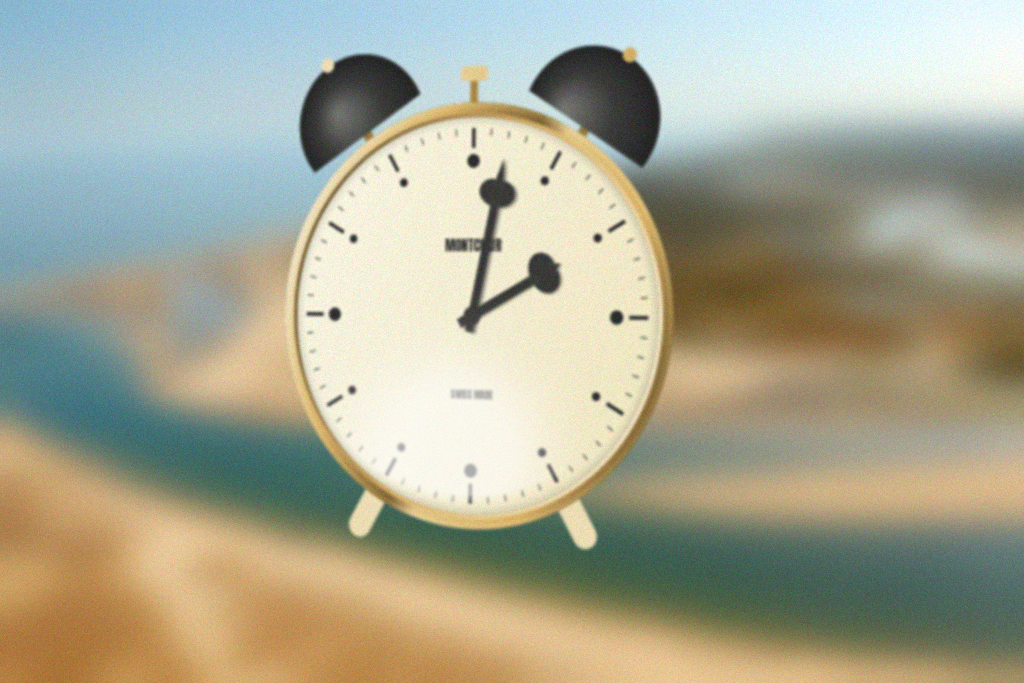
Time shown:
{"hour": 2, "minute": 2}
